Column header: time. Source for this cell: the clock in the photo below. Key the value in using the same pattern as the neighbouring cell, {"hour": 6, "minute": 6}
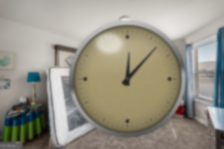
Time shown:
{"hour": 12, "minute": 7}
